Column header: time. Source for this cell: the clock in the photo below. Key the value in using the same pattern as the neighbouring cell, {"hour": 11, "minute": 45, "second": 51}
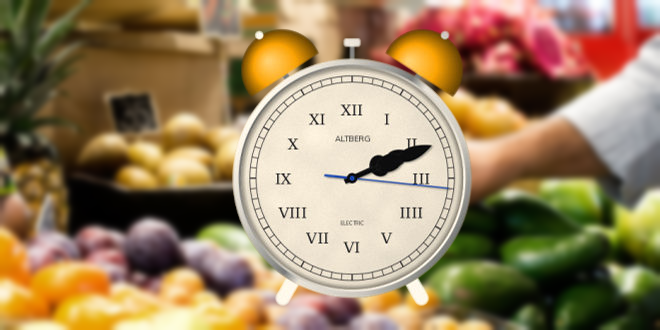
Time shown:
{"hour": 2, "minute": 11, "second": 16}
